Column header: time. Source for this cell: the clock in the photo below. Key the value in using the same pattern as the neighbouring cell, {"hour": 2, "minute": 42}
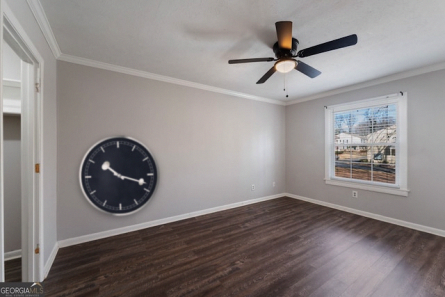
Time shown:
{"hour": 10, "minute": 18}
